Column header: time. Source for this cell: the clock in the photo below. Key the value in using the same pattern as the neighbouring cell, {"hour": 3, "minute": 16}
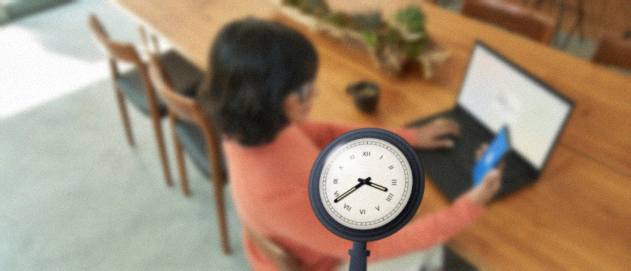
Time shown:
{"hour": 3, "minute": 39}
